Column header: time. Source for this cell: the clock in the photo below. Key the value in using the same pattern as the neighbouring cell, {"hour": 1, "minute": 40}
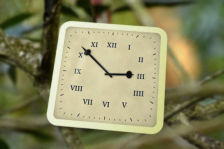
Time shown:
{"hour": 2, "minute": 52}
